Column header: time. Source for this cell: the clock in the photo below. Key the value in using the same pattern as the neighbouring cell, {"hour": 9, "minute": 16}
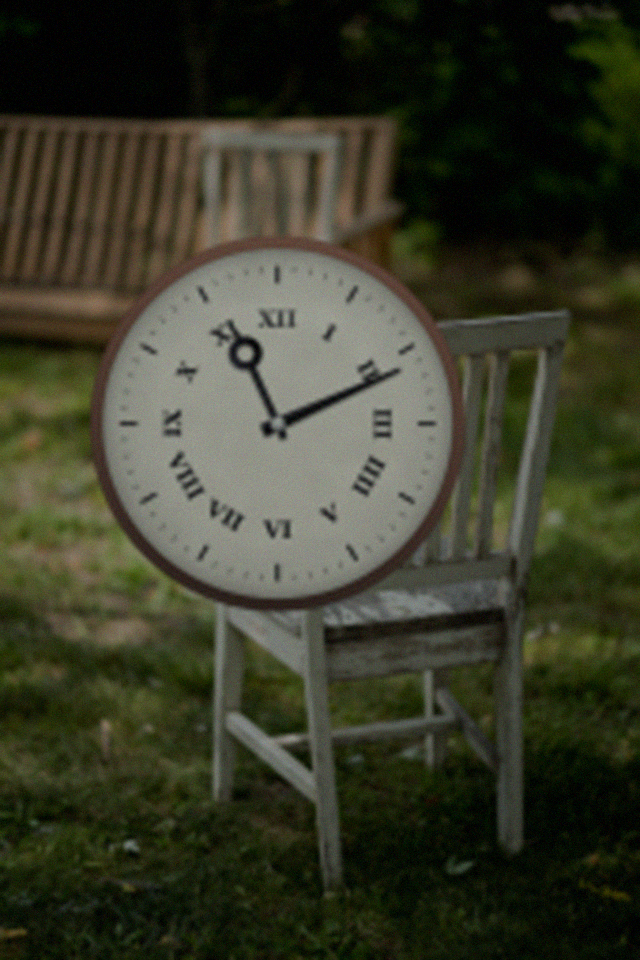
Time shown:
{"hour": 11, "minute": 11}
